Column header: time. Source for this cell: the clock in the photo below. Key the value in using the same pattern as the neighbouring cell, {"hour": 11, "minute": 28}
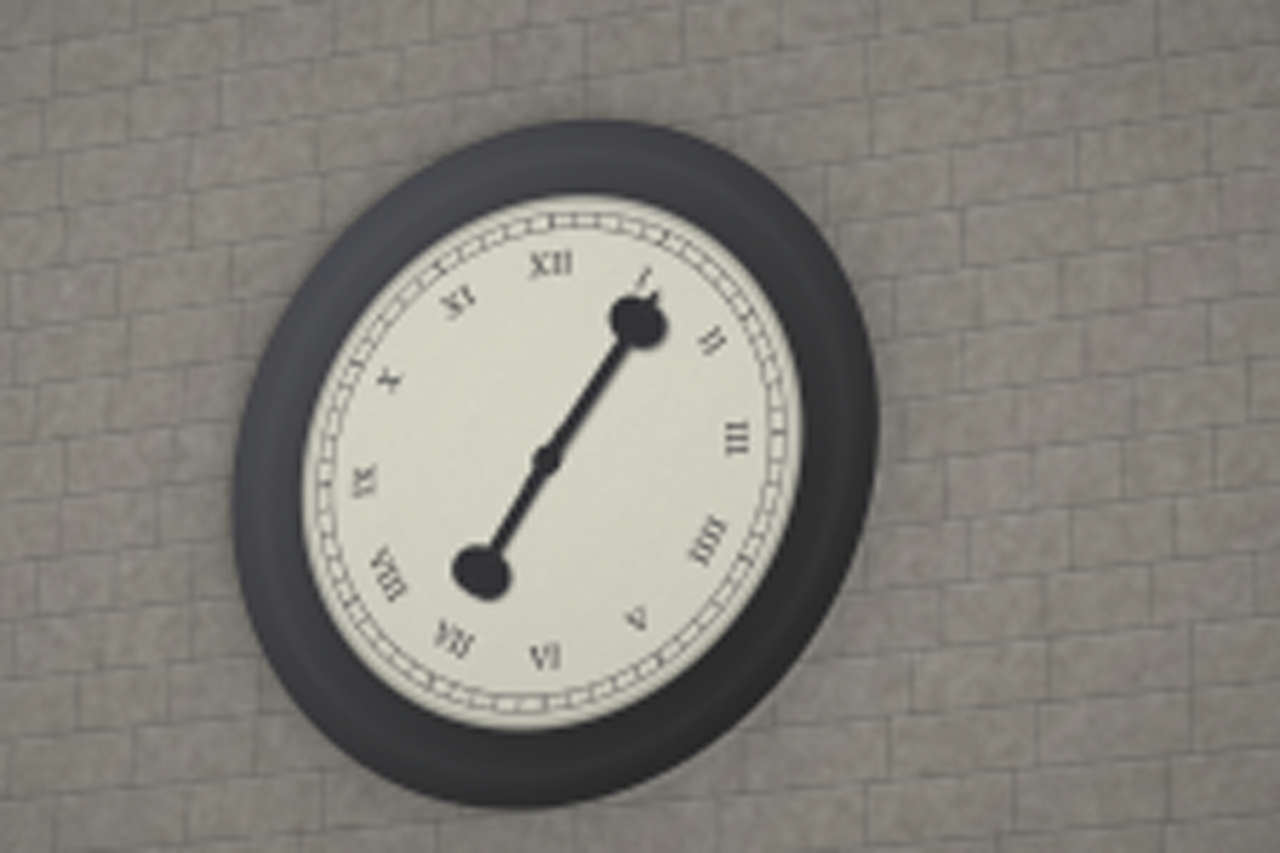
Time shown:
{"hour": 7, "minute": 6}
